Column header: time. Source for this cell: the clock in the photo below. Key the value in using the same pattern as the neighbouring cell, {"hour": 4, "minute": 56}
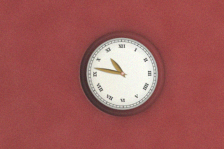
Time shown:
{"hour": 10, "minute": 47}
